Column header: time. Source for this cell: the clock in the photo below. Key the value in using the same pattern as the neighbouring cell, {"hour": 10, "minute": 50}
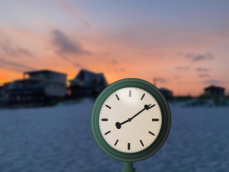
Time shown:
{"hour": 8, "minute": 9}
